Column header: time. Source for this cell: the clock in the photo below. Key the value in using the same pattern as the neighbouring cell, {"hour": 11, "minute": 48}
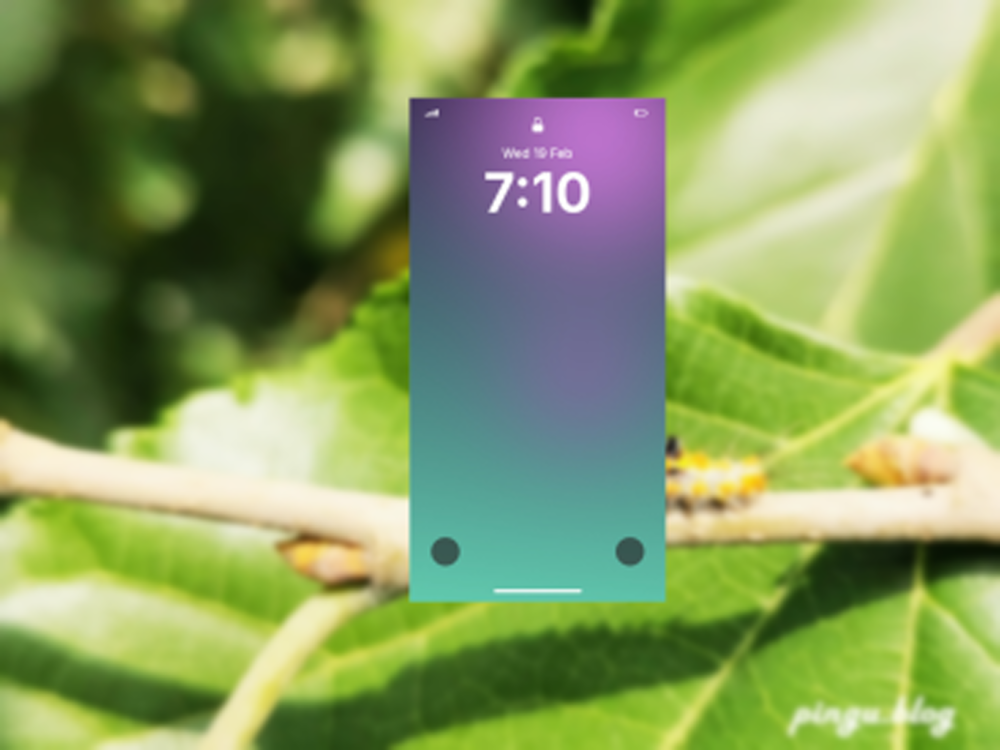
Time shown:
{"hour": 7, "minute": 10}
